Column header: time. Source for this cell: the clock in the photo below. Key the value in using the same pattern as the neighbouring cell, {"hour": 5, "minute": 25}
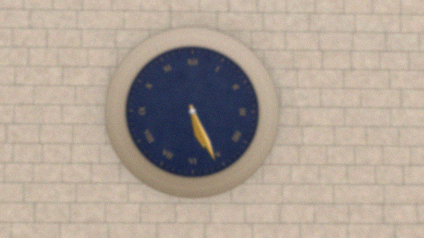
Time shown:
{"hour": 5, "minute": 26}
